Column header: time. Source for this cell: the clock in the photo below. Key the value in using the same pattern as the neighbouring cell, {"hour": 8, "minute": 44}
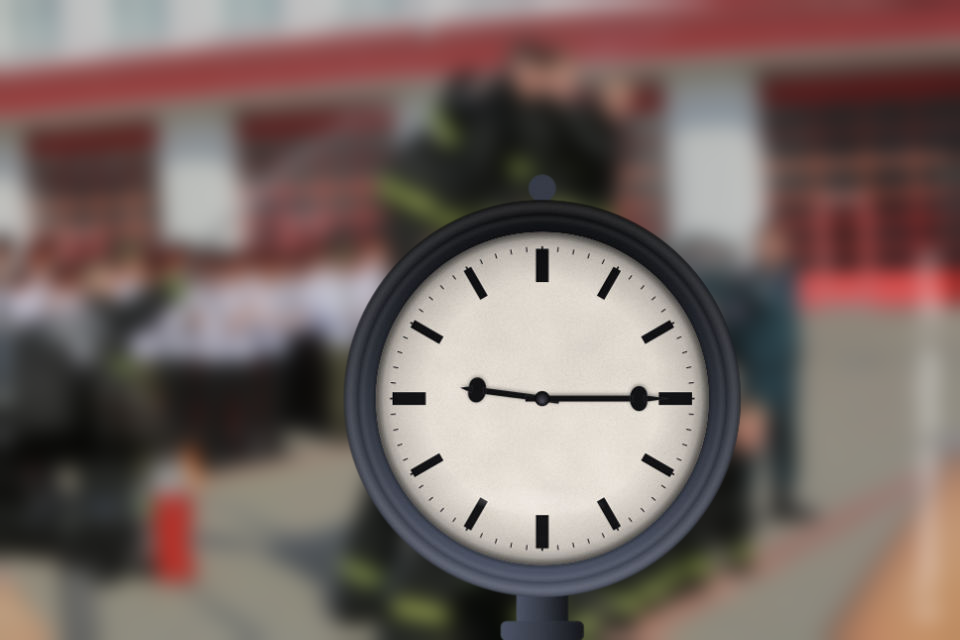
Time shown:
{"hour": 9, "minute": 15}
